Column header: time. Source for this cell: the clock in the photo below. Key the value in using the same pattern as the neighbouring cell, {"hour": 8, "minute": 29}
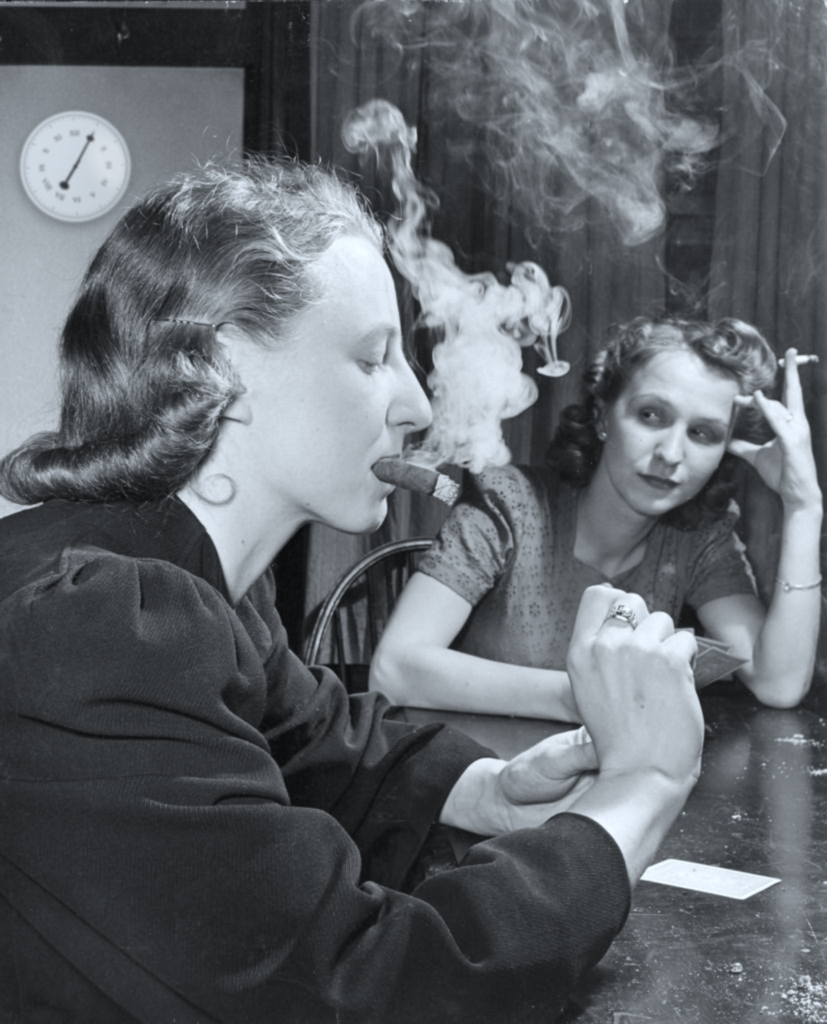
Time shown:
{"hour": 7, "minute": 5}
